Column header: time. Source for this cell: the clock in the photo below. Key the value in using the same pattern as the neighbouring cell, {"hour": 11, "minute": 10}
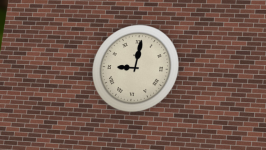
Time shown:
{"hour": 9, "minute": 1}
